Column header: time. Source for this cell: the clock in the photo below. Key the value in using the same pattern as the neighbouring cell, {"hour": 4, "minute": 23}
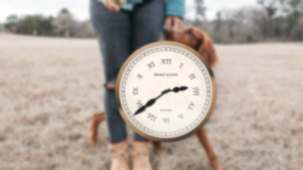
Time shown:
{"hour": 2, "minute": 39}
